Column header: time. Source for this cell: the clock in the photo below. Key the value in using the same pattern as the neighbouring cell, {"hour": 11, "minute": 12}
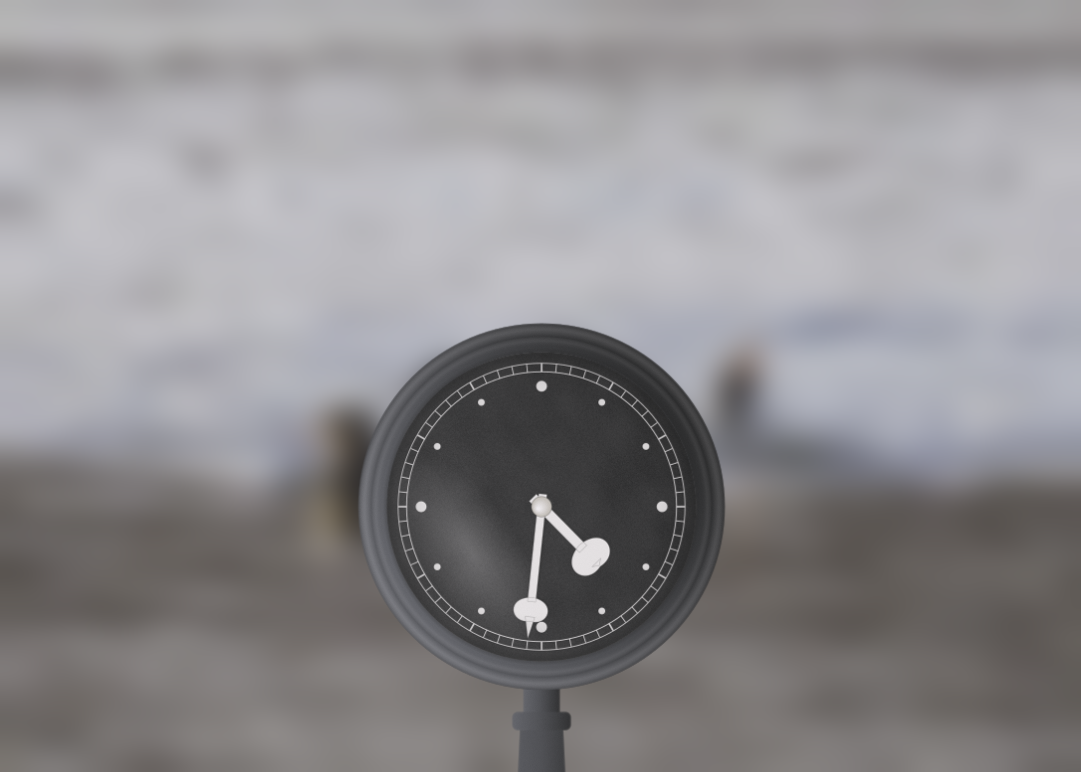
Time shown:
{"hour": 4, "minute": 31}
